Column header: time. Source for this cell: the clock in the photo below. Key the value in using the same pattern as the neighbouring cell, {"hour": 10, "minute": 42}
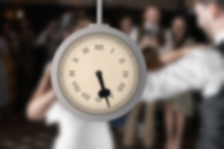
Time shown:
{"hour": 5, "minute": 27}
